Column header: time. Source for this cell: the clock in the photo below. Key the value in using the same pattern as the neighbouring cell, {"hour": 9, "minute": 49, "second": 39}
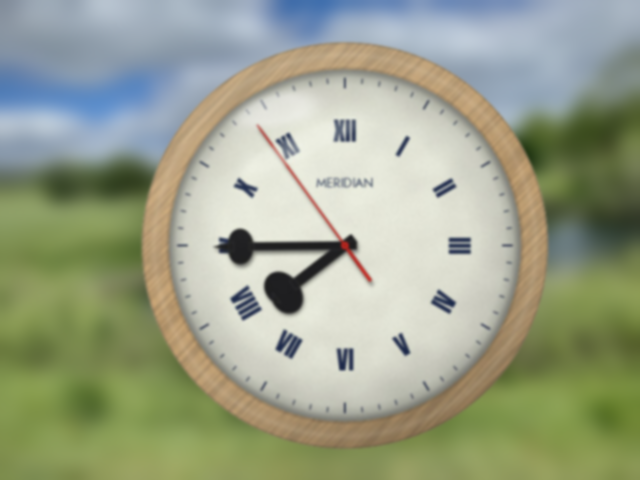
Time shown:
{"hour": 7, "minute": 44, "second": 54}
